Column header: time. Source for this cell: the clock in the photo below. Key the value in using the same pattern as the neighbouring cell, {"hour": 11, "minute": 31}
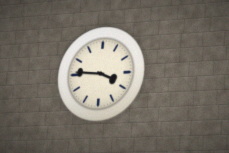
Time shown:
{"hour": 3, "minute": 46}
